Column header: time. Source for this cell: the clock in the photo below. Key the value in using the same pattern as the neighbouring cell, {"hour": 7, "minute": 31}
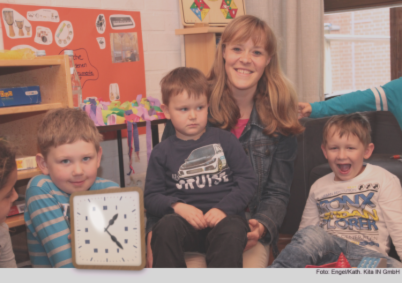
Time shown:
{"hour": 1, "minute": 23}
